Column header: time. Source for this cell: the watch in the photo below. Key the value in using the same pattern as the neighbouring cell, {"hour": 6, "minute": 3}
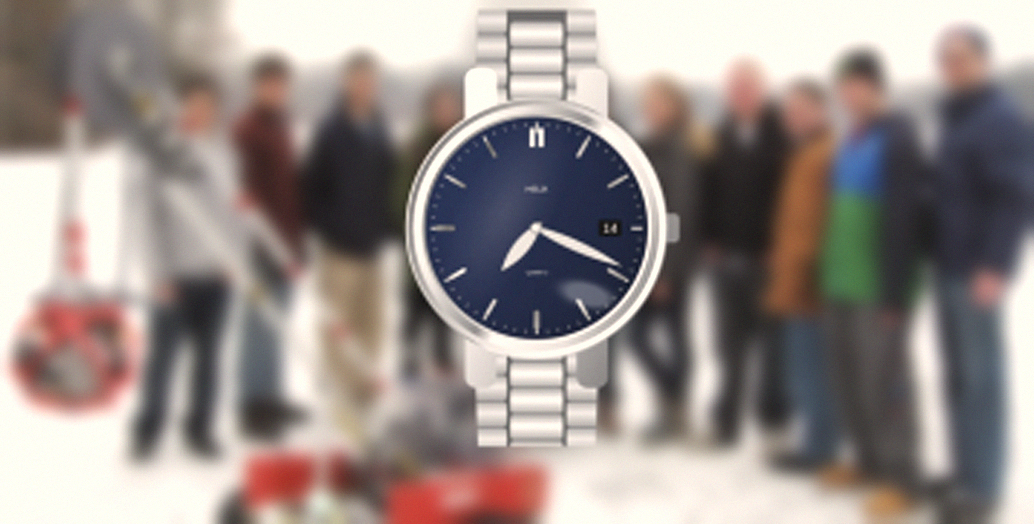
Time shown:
{"hour": 7, "minute": 19}
